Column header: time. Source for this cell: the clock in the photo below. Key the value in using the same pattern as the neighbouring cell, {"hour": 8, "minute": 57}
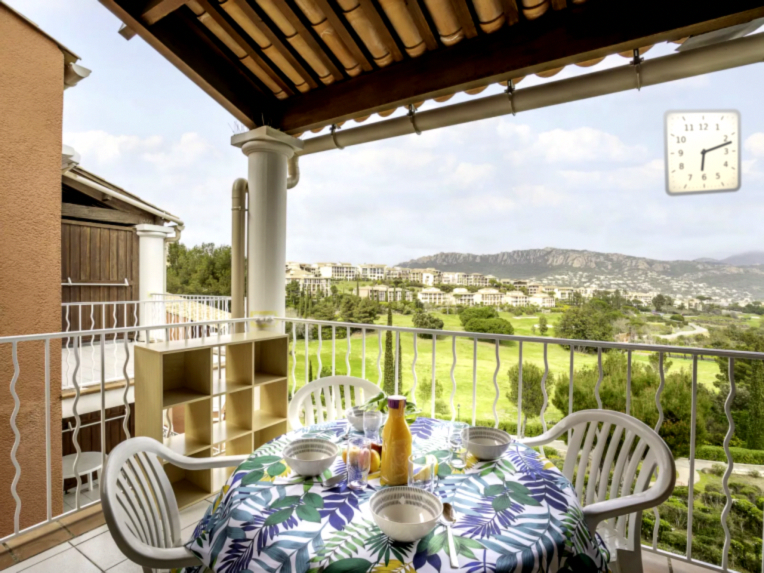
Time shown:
{"hour": 6, "minute": 12}
